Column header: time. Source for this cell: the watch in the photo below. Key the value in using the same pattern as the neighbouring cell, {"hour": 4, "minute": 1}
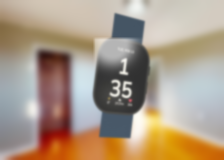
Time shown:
{"hour": 1, "minute": 35}
